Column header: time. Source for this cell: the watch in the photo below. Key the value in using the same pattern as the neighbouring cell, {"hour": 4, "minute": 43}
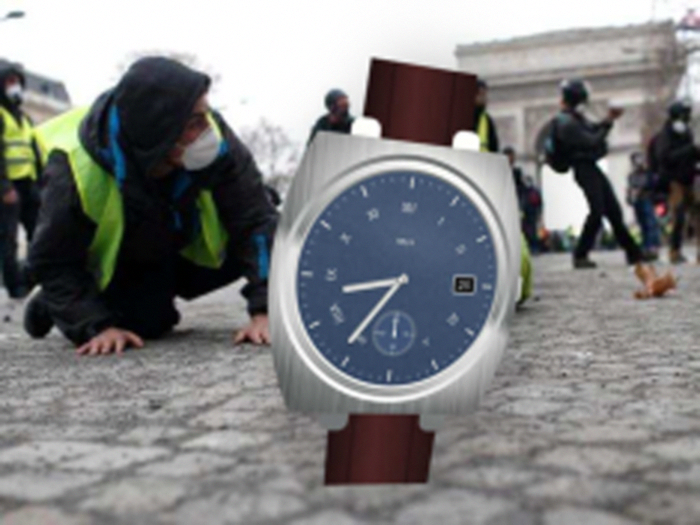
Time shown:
{"hour": 8, "minute": 36}
